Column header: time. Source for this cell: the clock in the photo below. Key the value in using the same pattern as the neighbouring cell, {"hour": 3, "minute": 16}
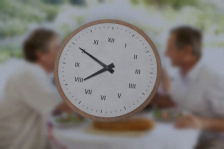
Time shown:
{"hour": 7, "minute": 50}
